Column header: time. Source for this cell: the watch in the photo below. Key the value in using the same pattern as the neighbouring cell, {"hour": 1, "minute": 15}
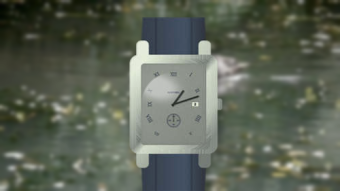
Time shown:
{"hour": 1, "minute": 12}
